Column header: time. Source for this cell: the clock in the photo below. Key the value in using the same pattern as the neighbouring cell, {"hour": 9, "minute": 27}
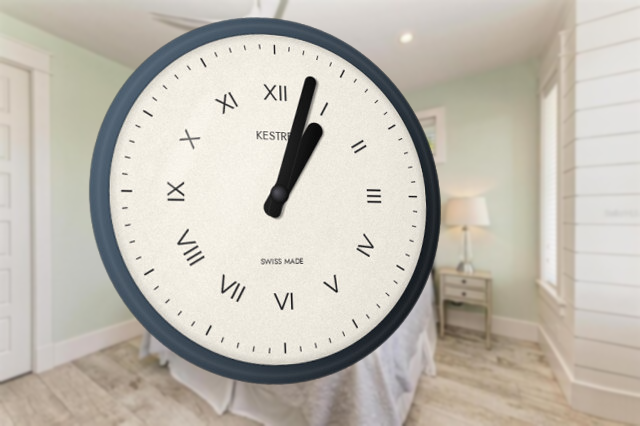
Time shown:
{"hour": 1, "minute": 3}
